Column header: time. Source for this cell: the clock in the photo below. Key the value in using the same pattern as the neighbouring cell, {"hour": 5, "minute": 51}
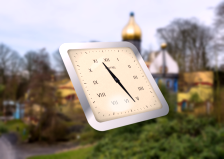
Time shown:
{"hour": 11, "minute": 27}
